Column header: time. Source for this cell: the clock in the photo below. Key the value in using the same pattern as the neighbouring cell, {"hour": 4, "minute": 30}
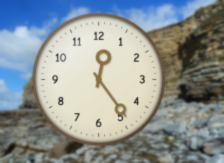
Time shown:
{"hour": 12, "minute": 24}
